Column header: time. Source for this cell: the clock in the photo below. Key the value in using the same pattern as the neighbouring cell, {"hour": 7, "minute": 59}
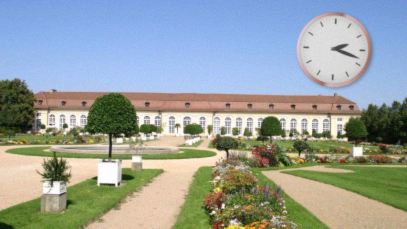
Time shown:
{"hour": 2, "minute": 18}
